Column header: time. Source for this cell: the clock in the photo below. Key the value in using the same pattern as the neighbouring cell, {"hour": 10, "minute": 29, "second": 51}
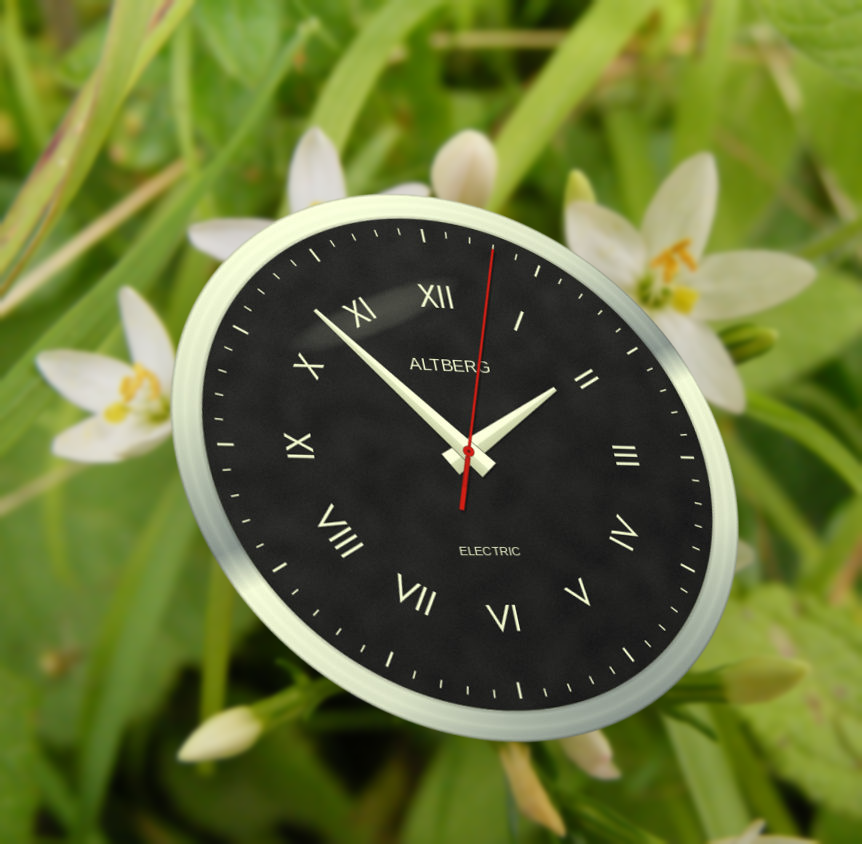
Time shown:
{"hour": 1, "minute": 53, "second": 3}
